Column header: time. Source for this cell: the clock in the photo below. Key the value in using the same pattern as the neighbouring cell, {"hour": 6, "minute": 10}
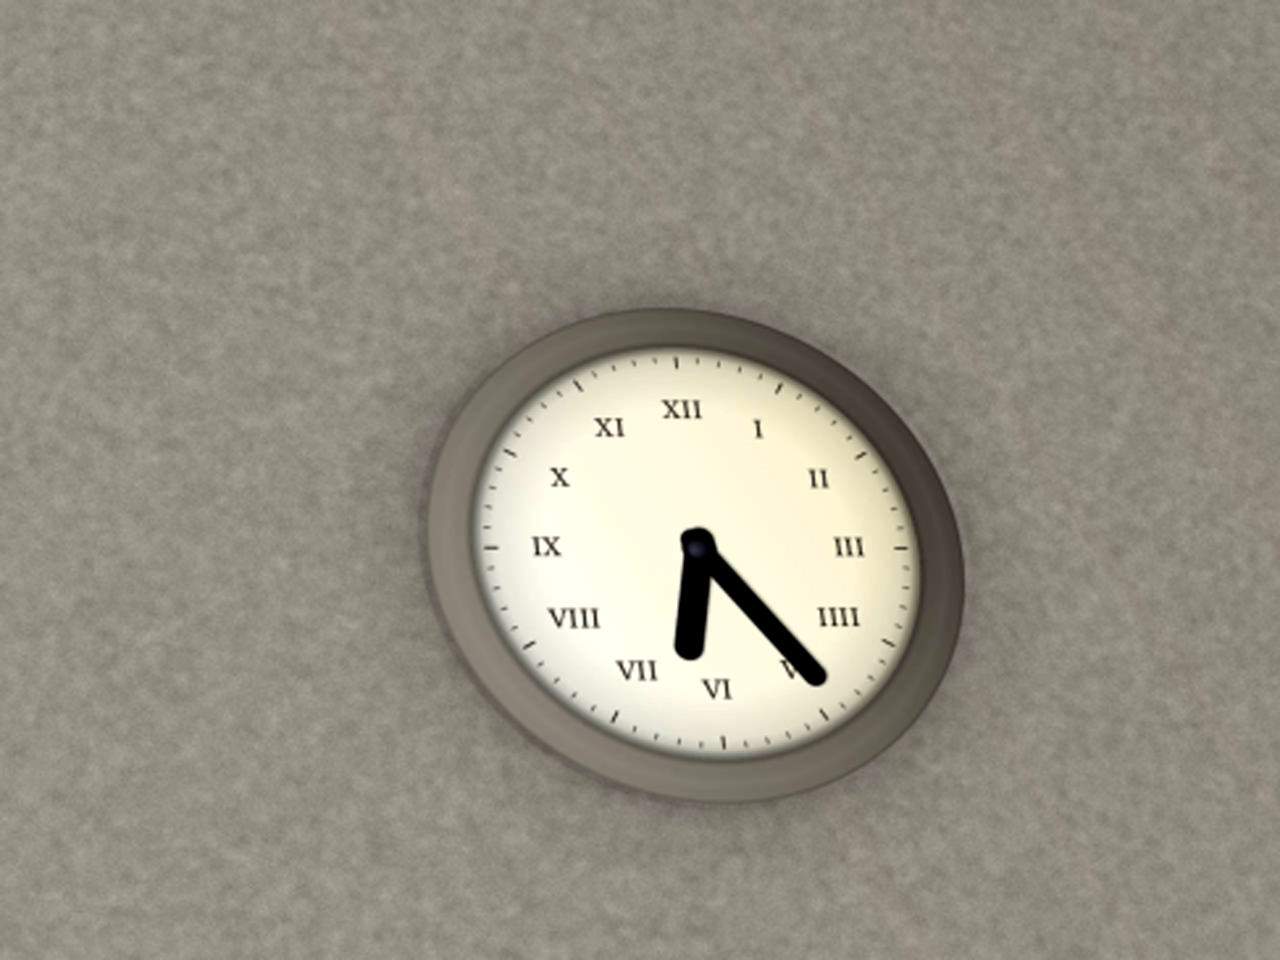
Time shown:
{"hour": 6, "minute": 24}
